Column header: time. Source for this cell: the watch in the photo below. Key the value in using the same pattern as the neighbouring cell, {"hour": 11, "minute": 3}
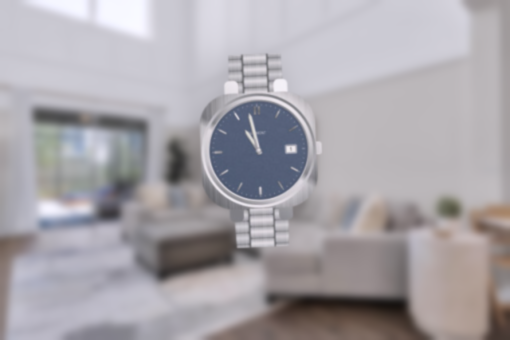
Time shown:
{"hour": 10, "minute": 58}
